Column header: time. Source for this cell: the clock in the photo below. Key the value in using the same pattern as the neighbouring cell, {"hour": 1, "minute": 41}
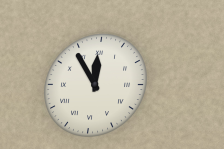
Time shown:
{"hour": 11, "minute": 54}
